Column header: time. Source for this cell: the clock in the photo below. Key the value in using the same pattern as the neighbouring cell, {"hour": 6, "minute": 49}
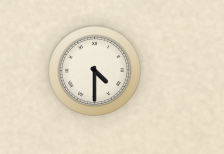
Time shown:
{"hour": 4, "minute": 30}
